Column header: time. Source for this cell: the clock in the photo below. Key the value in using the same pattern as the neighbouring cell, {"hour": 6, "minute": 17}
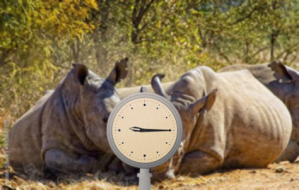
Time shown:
{"hour": 9, "minute": 15}
